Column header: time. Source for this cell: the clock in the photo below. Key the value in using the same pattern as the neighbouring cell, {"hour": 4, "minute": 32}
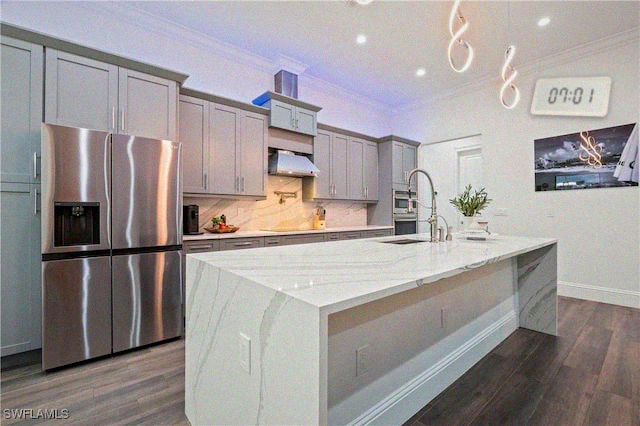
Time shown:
{"hour": 7, "minute": 1}
